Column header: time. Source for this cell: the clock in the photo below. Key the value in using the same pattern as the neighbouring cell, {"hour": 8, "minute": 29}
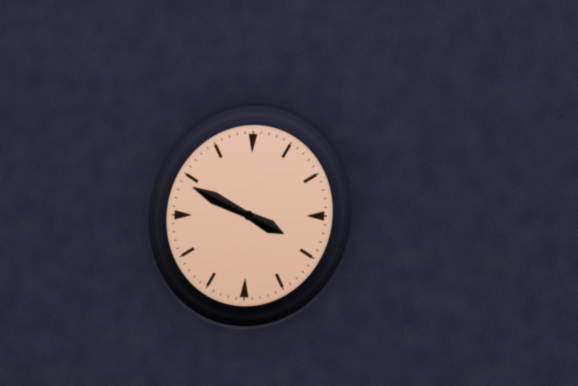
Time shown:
{"hour": 3, "minute": 49}
